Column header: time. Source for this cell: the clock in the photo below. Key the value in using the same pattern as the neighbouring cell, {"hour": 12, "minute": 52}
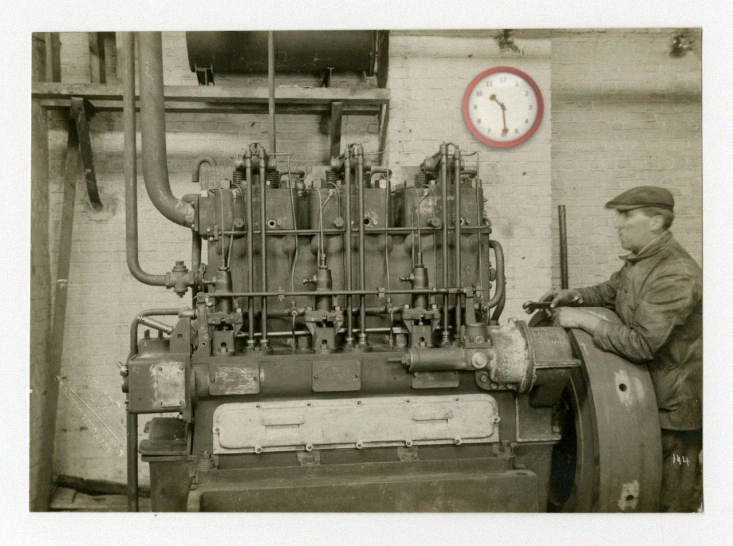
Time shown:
{"hour": 10, "minute": 29}
